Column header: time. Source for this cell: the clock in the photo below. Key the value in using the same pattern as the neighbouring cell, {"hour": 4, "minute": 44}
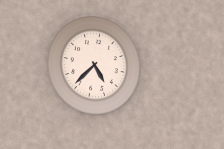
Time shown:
{"hour": 4, "minute": 36}
